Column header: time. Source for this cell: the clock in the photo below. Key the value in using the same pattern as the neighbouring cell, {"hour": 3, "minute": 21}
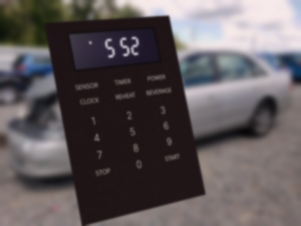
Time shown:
{"hour": 5, "minute": 52}
